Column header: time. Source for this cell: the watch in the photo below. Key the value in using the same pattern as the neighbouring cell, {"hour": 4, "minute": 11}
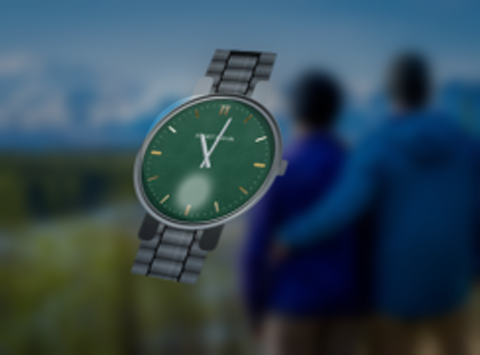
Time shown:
{"hour": 11, "minute": 2}
